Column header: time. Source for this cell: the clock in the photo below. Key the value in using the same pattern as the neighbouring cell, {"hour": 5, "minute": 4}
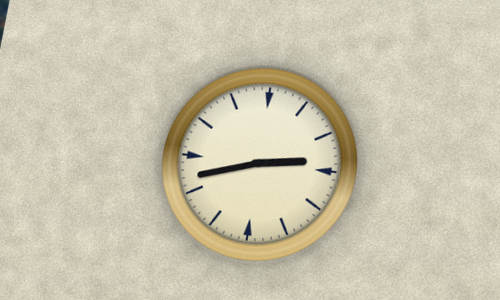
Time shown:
{"hour": 2, "minute": 42}
